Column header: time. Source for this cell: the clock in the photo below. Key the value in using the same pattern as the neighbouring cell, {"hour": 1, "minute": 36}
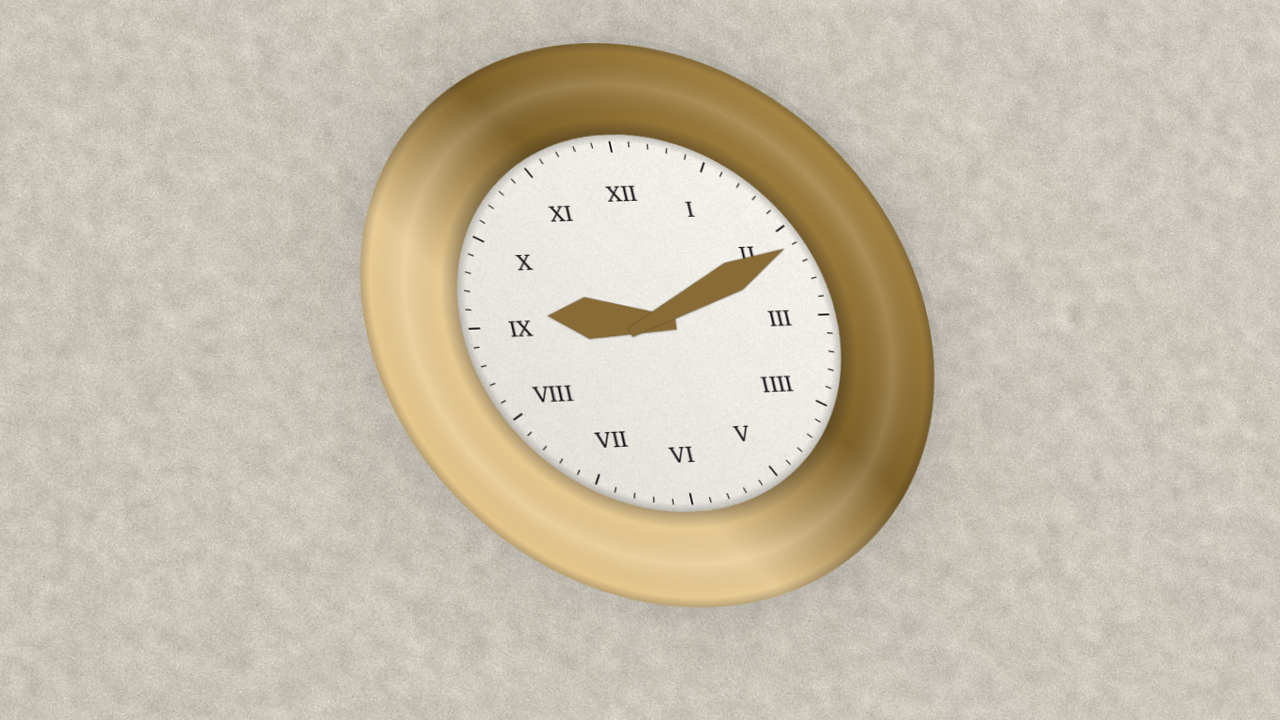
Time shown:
{"hour": 9, "minute": 11}
